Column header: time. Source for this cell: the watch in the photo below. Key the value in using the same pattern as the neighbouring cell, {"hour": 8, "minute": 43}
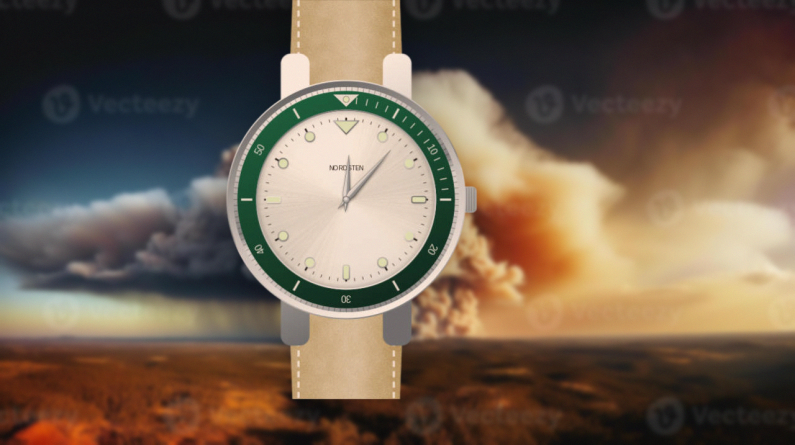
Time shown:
{"hour": 12, "minute": 7}
